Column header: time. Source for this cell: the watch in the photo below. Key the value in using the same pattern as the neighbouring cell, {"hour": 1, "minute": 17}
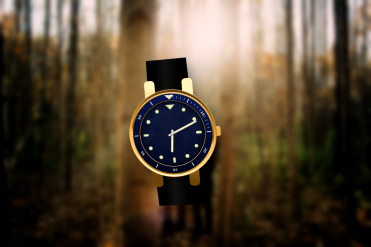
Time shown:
{"hour": 6, "minute": 11}
